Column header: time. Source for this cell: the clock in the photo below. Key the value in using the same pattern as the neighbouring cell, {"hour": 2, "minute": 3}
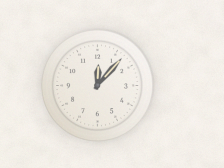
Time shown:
{"hour": 12, "minute": 7}
